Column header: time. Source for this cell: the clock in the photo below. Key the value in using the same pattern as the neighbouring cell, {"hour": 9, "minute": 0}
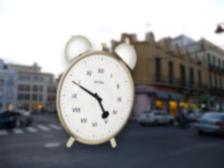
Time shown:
{"hour": 4, "minute": 49}
